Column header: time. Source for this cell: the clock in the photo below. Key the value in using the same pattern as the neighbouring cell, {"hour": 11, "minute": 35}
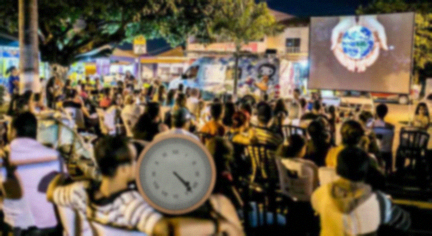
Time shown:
{"hour": 4, "minute": 23}
